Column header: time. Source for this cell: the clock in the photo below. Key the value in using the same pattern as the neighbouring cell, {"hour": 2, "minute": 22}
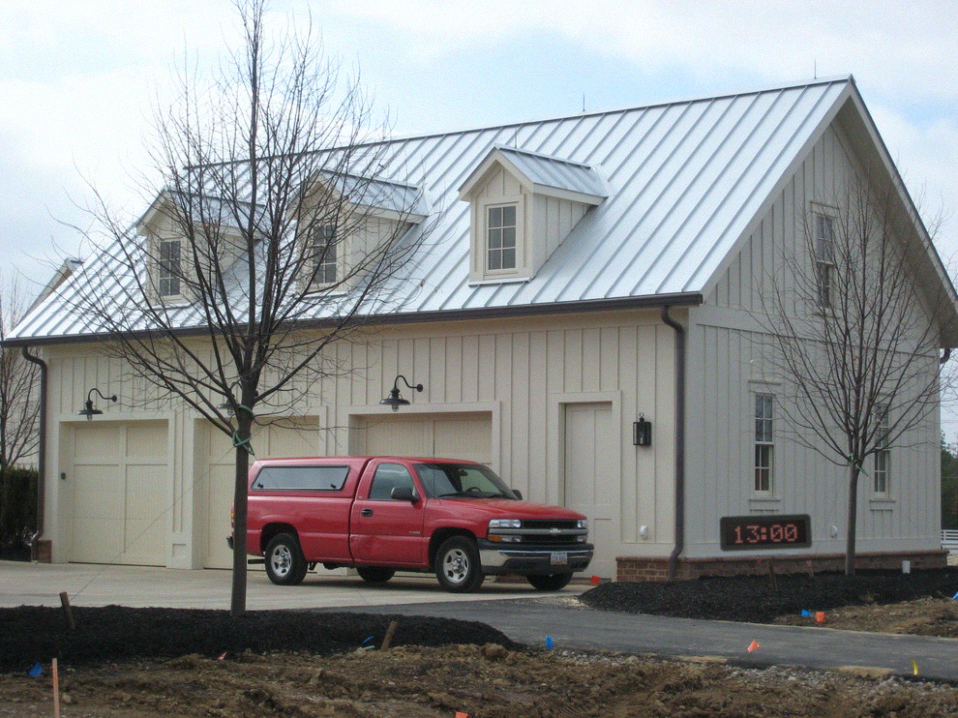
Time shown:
{"hour": 13, "minute": 0}
